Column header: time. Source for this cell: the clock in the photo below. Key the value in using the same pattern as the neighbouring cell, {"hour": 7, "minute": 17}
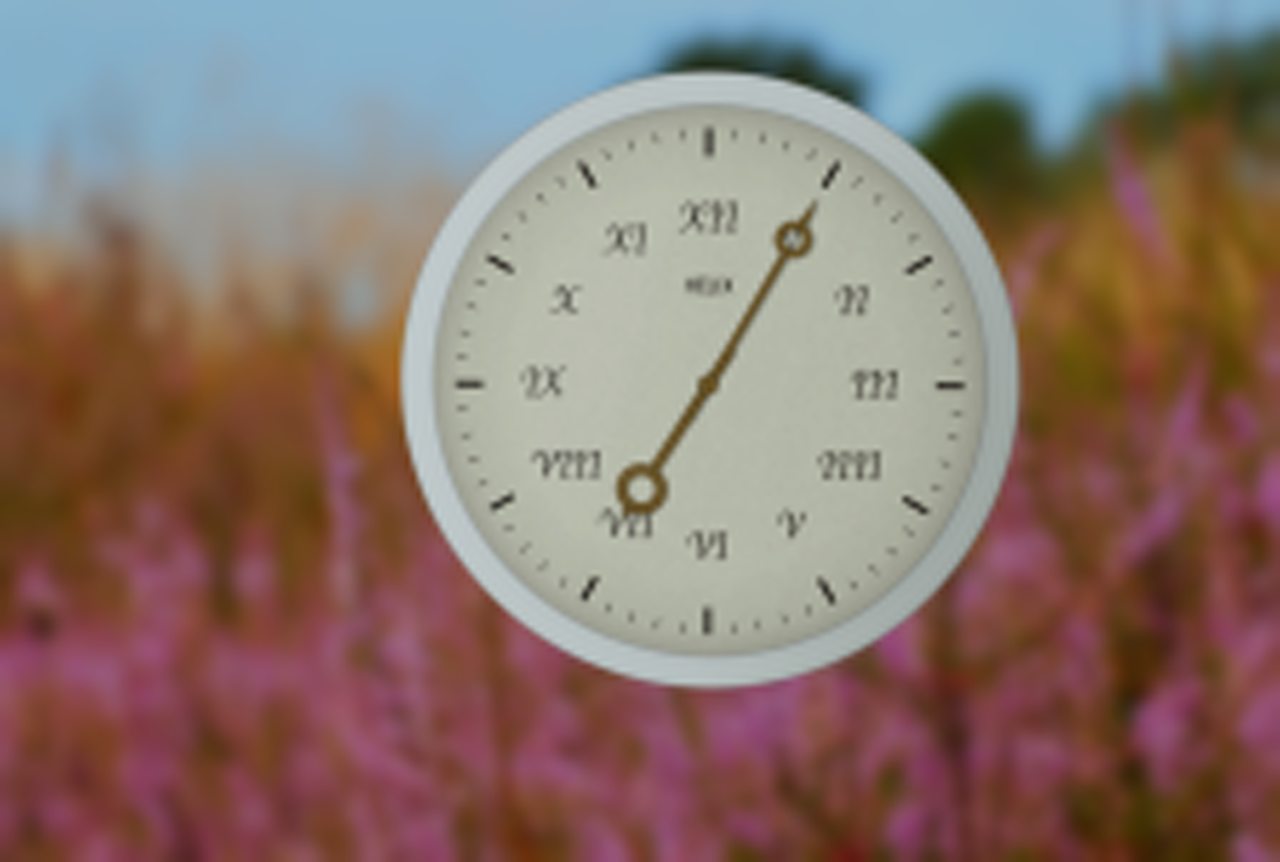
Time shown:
{"hour": 7, "minute": 5}
